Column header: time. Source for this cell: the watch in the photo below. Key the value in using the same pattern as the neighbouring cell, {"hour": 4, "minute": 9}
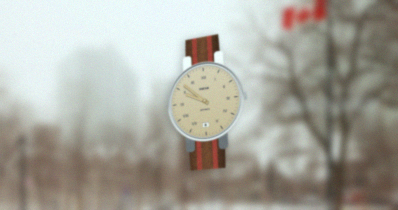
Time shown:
{"hour": 9, "minute": 52}
